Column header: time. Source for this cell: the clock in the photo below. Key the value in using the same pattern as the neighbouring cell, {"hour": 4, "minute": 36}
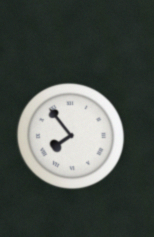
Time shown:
{"hour": 7, "minute": 54}
